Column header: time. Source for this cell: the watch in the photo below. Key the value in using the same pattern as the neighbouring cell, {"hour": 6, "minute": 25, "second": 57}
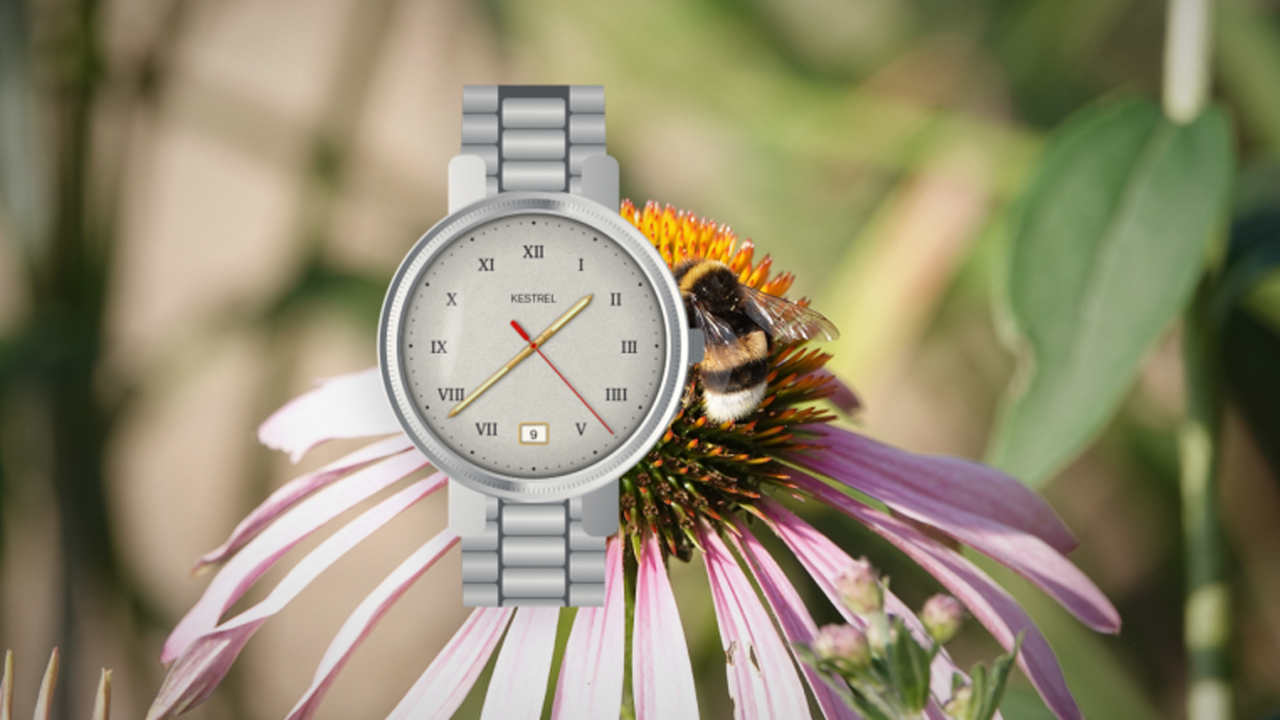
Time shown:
{"hour": 1, "minute": 38, "second": 23}
